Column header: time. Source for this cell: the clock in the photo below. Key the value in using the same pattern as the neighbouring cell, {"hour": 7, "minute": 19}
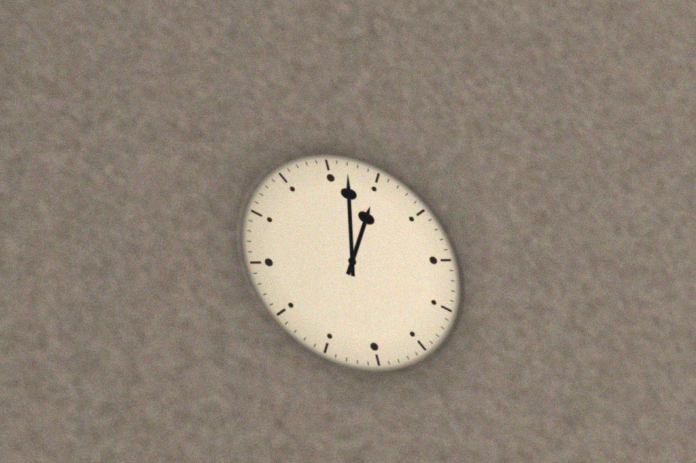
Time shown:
{"hour": 1, "minute": 2}
